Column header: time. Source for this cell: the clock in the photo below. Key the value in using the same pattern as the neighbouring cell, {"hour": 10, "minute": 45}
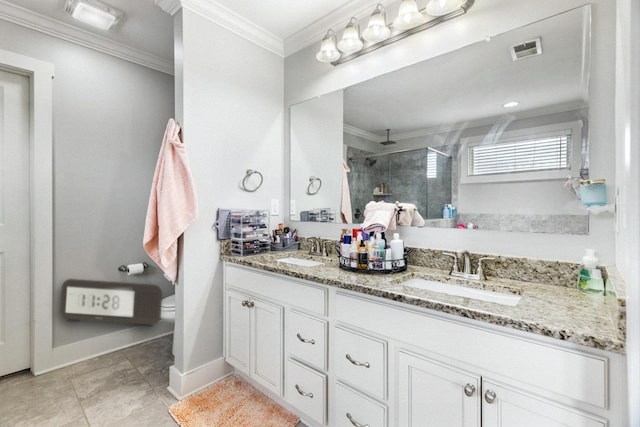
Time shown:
{"hour": 11, "minute": 28}
